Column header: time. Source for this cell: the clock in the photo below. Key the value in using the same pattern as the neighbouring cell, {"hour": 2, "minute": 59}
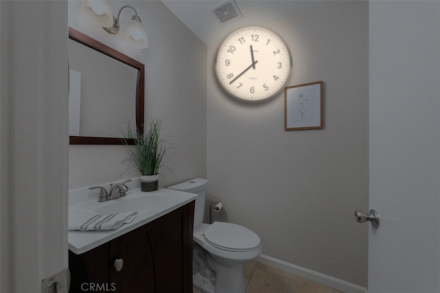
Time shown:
{"hour": 11, "minute": 38}
